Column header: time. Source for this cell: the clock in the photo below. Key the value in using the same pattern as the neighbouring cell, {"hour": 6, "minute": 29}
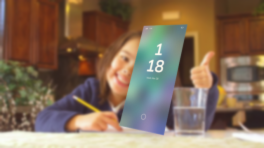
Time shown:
{"hour": 1, "minute": 18}
